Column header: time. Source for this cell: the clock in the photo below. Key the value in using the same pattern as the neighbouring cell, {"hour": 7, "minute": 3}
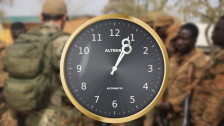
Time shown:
{"hour": 1, "minute": 4}
